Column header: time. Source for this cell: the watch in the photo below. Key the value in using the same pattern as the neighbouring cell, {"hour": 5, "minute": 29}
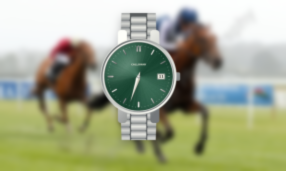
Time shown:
{"hour": 6, "minute": 33}
